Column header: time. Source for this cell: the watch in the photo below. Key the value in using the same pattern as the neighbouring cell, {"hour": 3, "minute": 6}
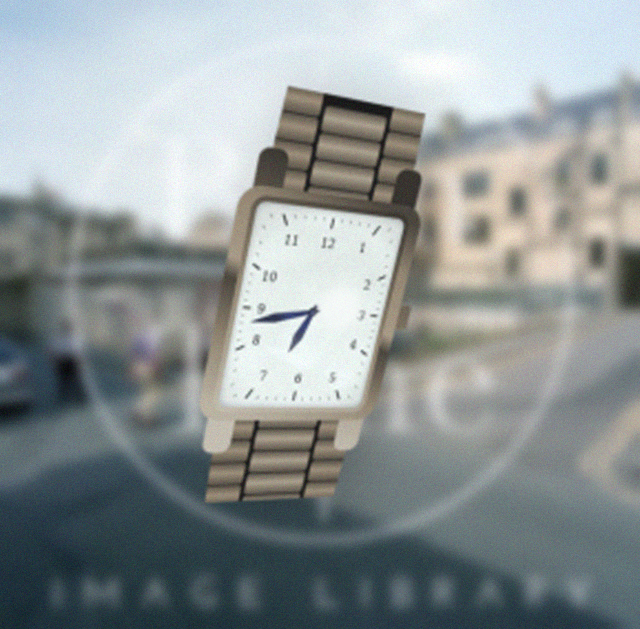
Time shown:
{"hour": 6, "minute": 43}
